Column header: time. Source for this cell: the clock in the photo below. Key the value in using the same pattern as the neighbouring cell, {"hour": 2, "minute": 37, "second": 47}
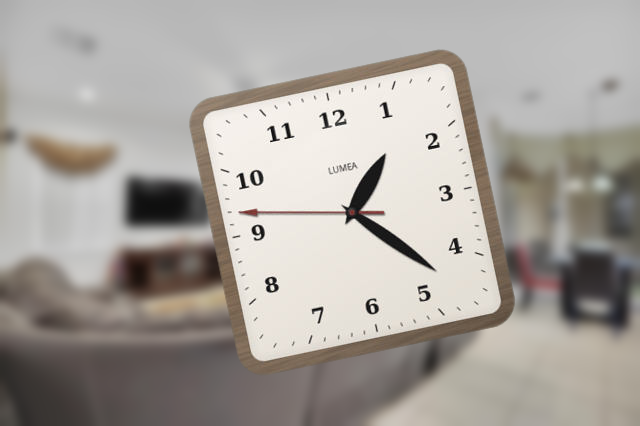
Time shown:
{"hour": 1, "minute": 22, "second": 47}
